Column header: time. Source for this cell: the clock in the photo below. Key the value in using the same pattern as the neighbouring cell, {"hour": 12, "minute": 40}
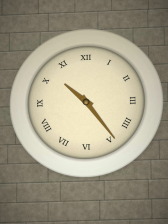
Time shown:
{"hour": 10, "minute": 24}
